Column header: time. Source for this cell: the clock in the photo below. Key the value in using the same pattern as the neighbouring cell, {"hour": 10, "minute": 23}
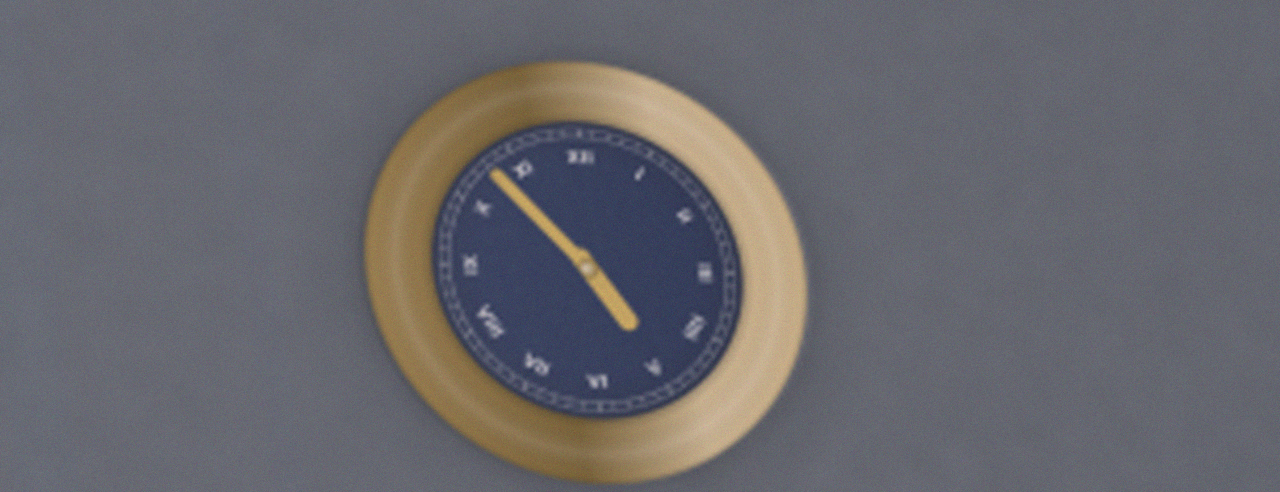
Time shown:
{"hour": 4, "minute": 53}
